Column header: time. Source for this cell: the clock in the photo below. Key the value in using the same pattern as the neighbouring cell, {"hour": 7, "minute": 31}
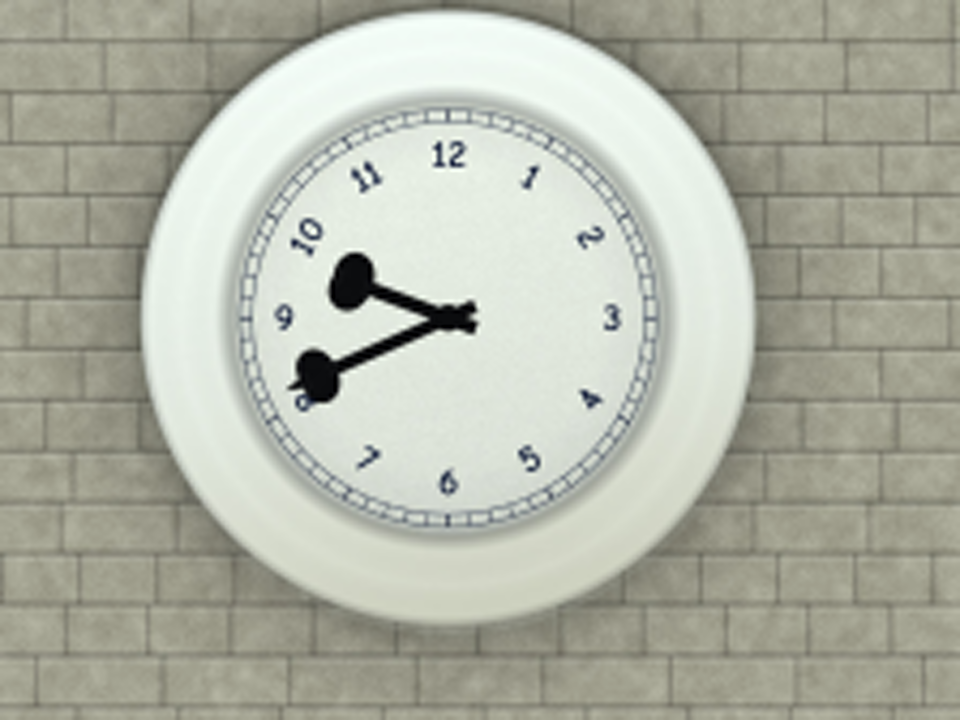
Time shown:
{"hour": 9, "minute": 41}
